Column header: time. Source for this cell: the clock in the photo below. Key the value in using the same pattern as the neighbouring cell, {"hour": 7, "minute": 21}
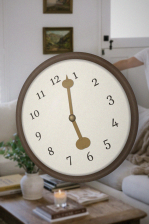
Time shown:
{"hour": 6, "minute": 3}
